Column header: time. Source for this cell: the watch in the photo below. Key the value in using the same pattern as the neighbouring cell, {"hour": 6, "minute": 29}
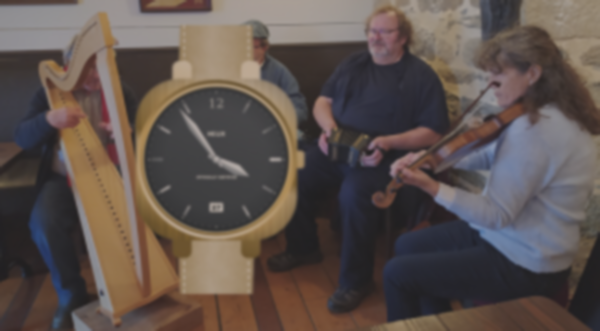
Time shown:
{"hour": 3, "minute": 54}
